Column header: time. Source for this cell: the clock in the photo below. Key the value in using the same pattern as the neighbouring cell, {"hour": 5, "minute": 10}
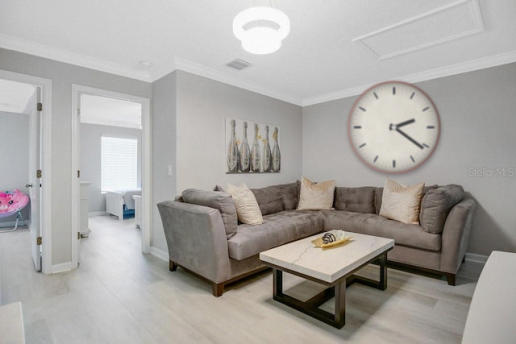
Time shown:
{"hour": 2, "minute": 21}
